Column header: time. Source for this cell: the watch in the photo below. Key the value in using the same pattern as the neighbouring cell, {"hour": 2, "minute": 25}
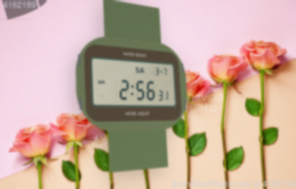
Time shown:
{"hour": 2, "minute": 56}
